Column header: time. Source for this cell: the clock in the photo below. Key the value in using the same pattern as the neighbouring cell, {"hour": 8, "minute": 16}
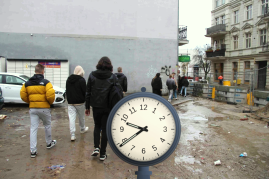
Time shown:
{"hour": 9, "minute": 39}
